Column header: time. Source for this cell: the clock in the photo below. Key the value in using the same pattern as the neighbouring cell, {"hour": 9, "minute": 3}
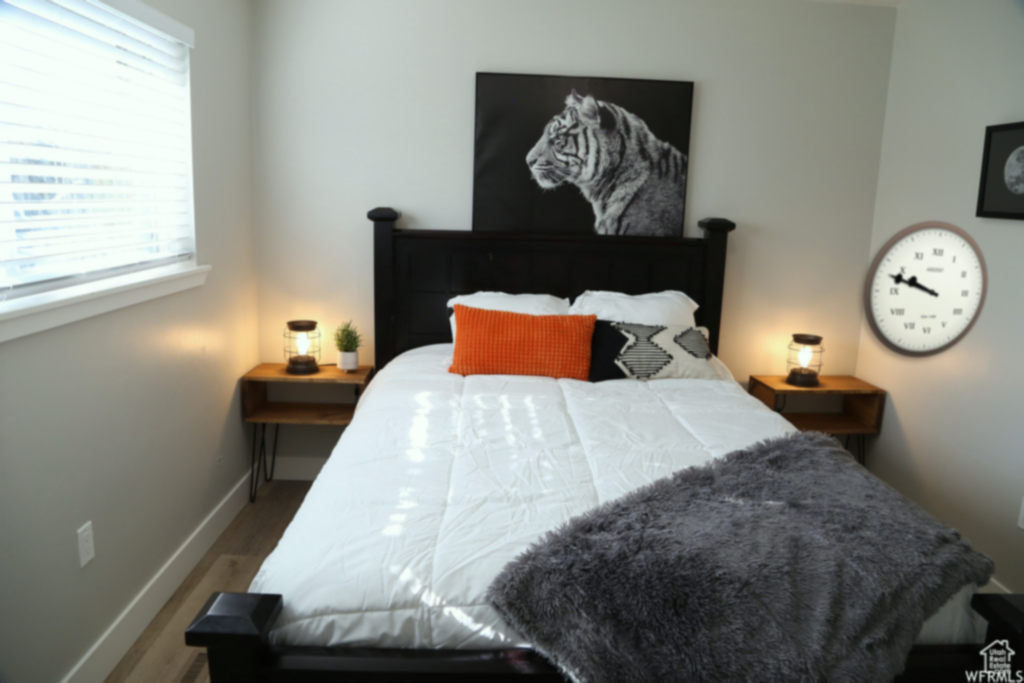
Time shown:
{"hour": 9, "minute": 48}
